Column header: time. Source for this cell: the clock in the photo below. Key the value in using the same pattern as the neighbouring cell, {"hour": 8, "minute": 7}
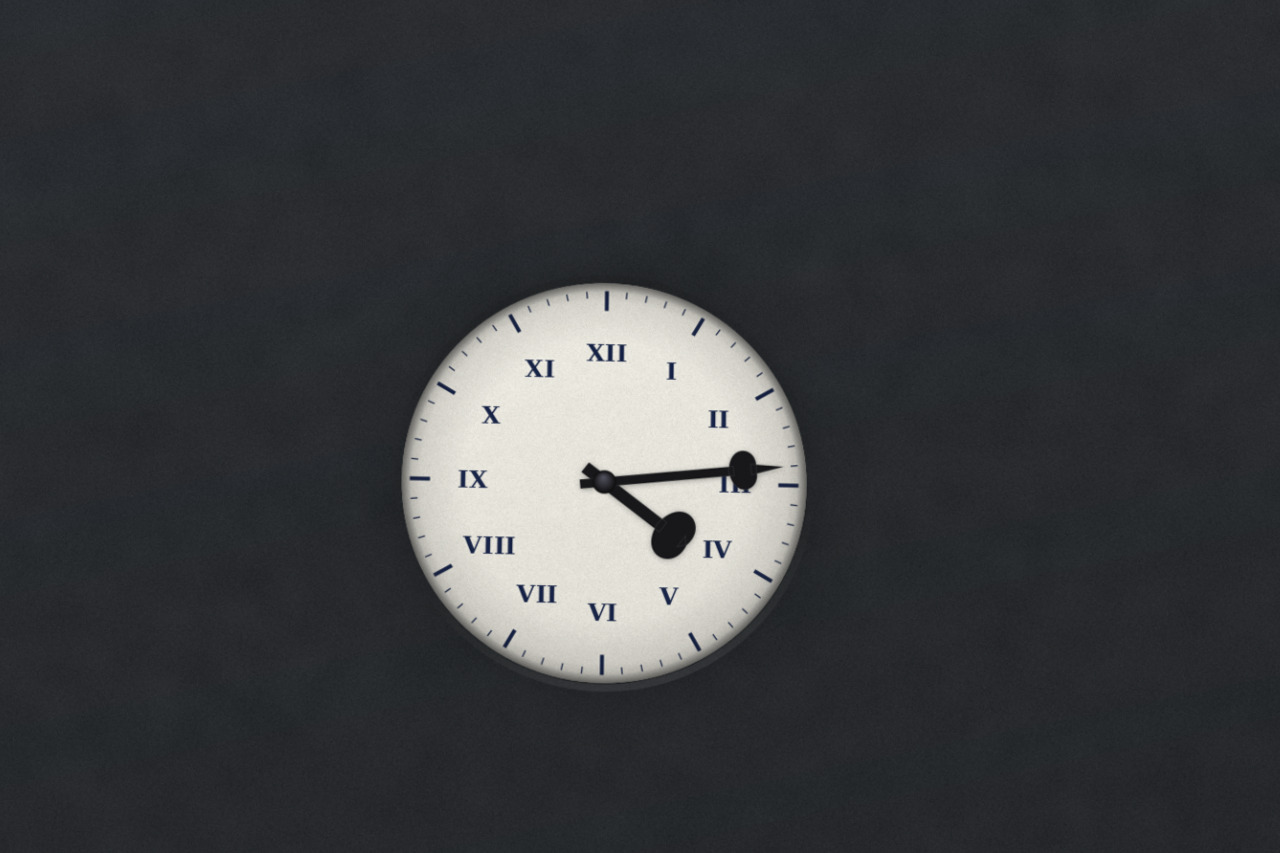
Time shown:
{"hour": 4, "minute": 14}
